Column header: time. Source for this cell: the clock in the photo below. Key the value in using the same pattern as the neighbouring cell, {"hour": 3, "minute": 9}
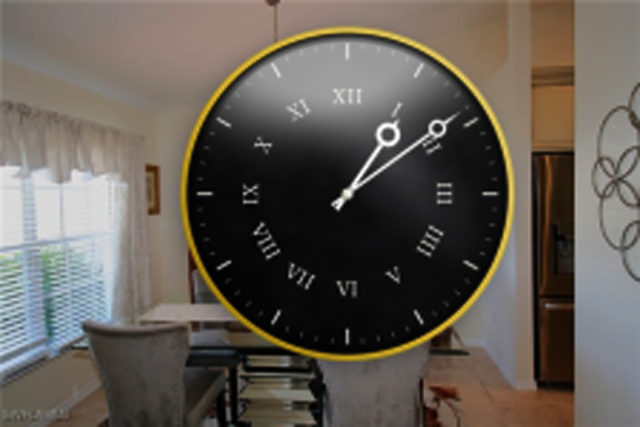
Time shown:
{"hour": 1, "minute": 9}
